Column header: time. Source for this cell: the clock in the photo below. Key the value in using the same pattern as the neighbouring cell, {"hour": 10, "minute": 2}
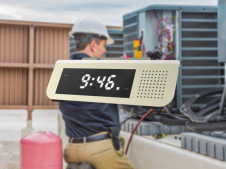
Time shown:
{"hour": 9, "minute": 46}
